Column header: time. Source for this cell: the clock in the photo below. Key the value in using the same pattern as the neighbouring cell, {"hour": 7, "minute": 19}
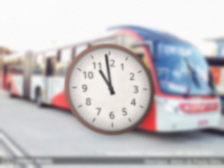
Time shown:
{"hour": 10, "minute": 59}
